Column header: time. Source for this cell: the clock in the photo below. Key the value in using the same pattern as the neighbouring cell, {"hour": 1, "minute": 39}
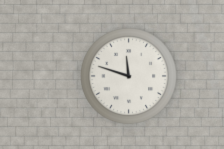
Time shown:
{"hour": 11, "minute": 48}
